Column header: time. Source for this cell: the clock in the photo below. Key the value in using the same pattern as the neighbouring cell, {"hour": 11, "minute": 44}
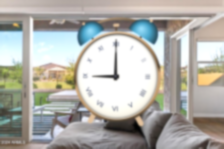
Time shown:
{"hour": 9, "minute": 0}
